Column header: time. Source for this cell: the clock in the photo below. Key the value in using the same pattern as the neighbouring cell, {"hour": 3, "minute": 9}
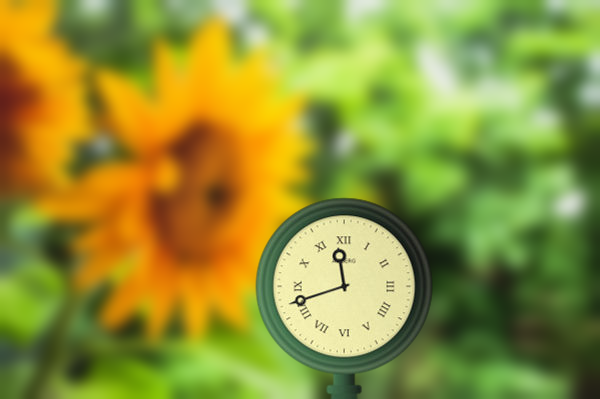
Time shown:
{"hour": 11, "minute": 42}
